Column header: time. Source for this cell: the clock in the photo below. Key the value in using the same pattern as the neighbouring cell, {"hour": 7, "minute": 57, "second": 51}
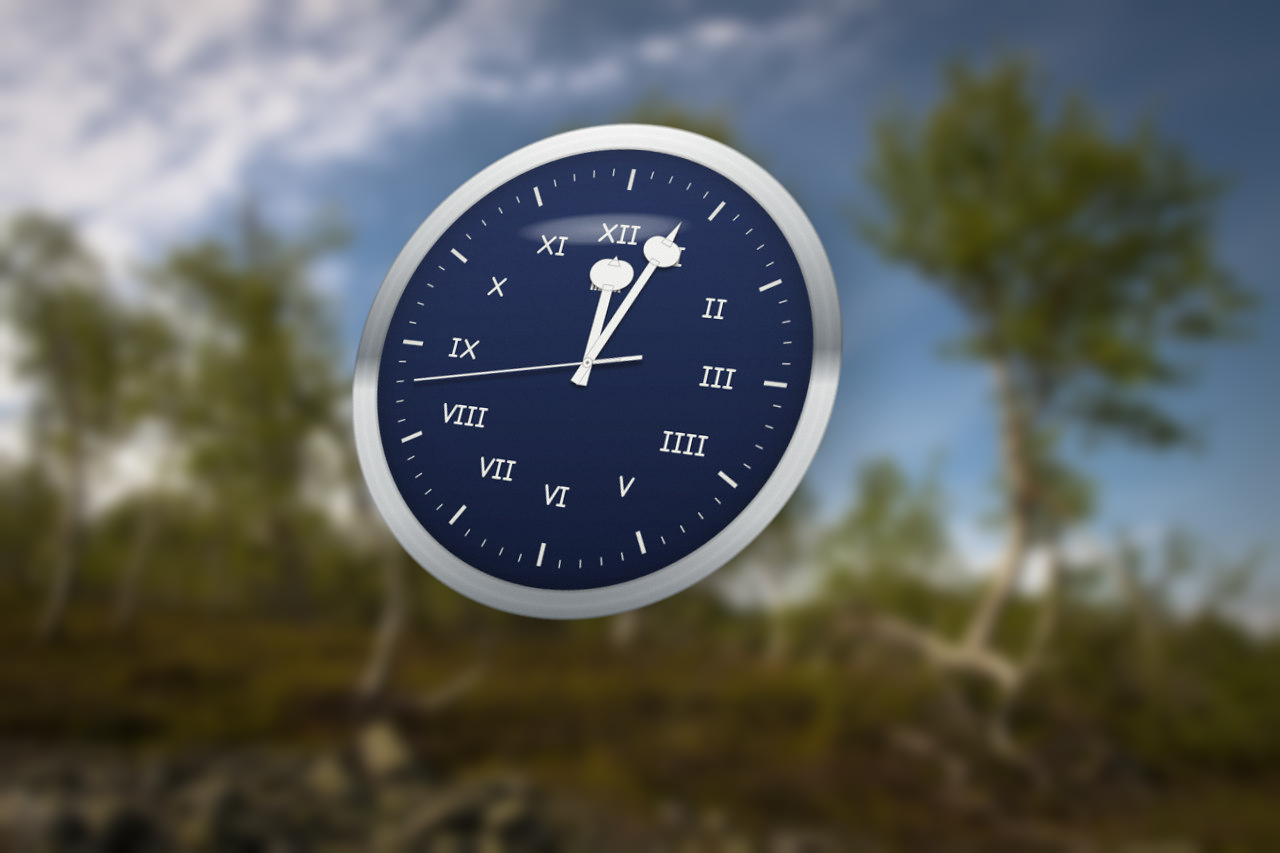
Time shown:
{"hour": 12, "minute": 3, "second": 43}
